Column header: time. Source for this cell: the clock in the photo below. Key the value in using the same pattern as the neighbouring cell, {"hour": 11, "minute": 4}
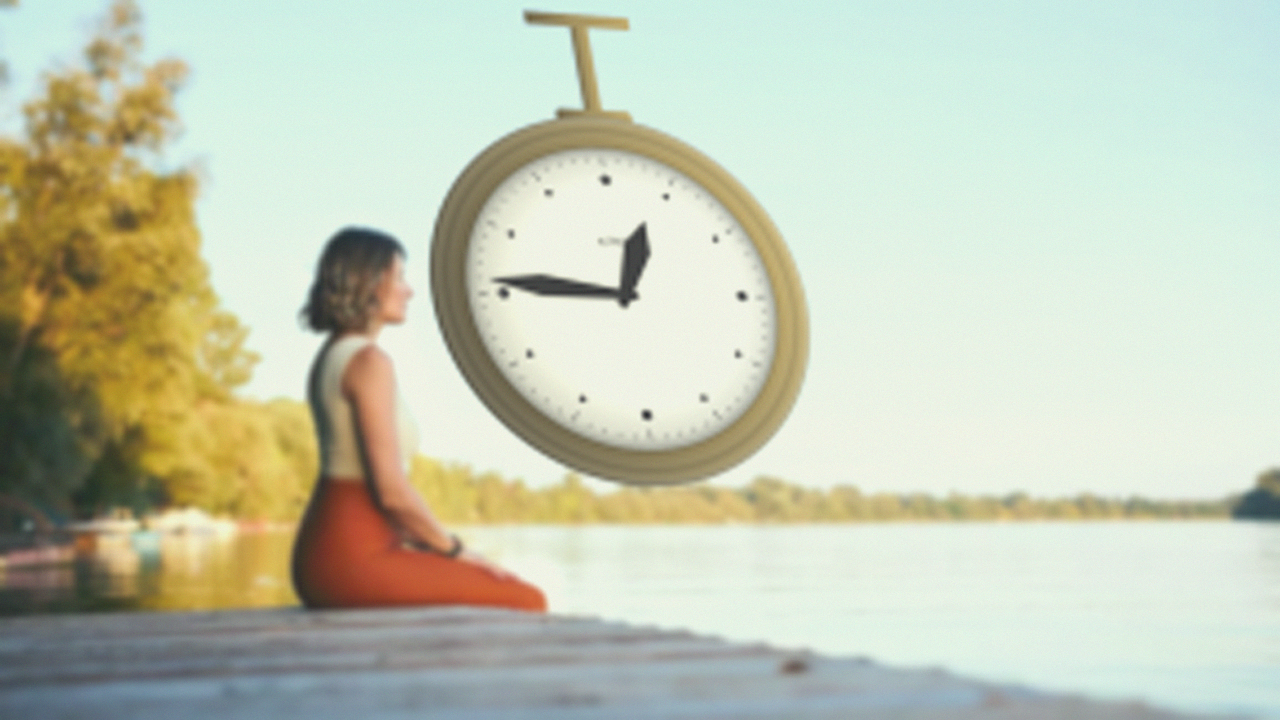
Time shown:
{"hour": 12, "minute": 46}
